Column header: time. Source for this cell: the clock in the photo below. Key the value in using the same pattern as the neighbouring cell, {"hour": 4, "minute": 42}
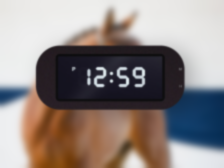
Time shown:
{"hour": 12, "minute": 59}
